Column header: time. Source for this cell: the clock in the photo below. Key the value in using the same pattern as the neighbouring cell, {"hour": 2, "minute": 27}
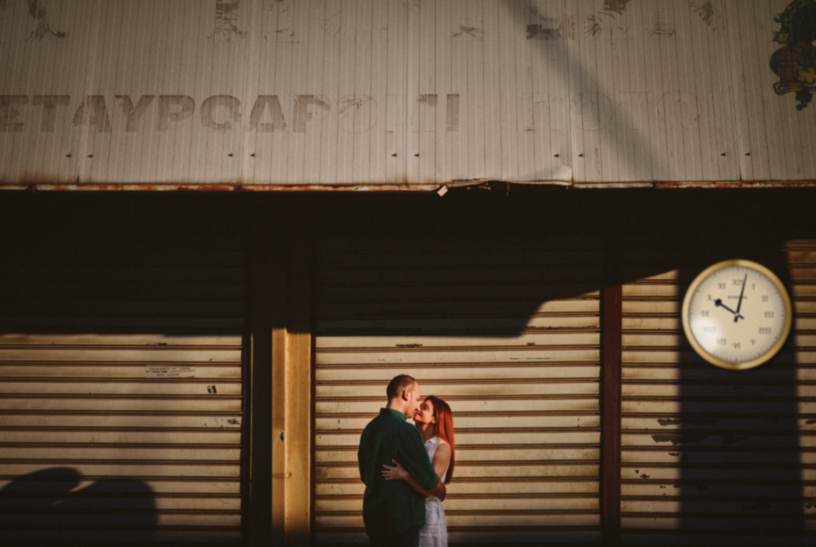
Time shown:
{"hour": 10, "minute": 2}
